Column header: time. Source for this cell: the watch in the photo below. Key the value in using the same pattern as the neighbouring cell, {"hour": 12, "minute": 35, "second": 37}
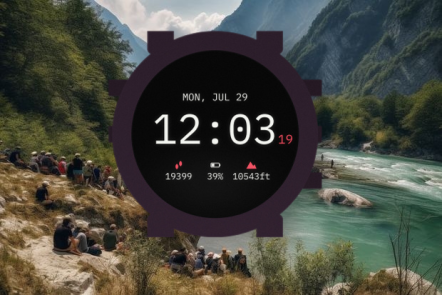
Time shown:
{"hour": 12, "minute": 3, "second": 19}
